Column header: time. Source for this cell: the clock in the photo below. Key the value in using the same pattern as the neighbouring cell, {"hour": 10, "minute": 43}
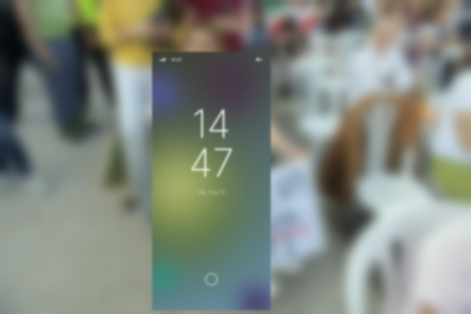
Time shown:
{"hour": 14, "minute": 47}
